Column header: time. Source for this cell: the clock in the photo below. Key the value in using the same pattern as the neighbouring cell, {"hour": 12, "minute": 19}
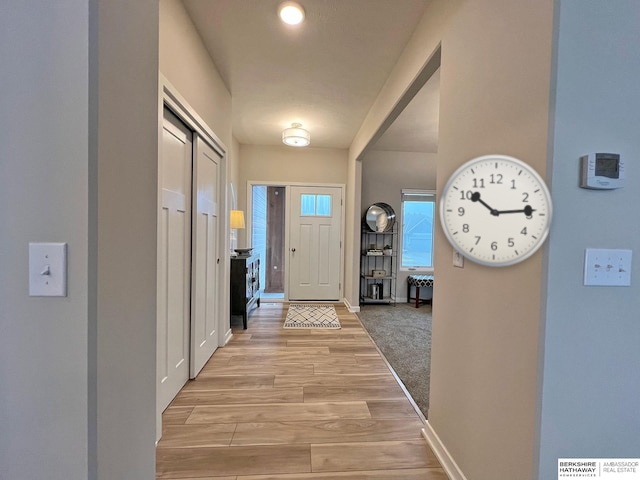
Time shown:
{"hour": 10, "minute": 14}
